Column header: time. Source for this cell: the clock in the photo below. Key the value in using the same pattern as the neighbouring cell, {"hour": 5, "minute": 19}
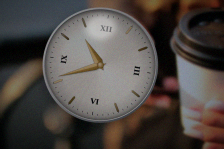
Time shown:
{"hour": 10, "minute": 41}
